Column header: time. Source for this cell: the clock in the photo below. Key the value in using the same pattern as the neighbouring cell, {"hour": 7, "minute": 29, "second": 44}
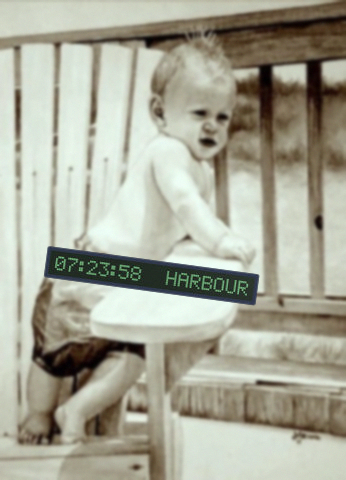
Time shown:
{"hour": 7, "minute": 23, "second": 58}
